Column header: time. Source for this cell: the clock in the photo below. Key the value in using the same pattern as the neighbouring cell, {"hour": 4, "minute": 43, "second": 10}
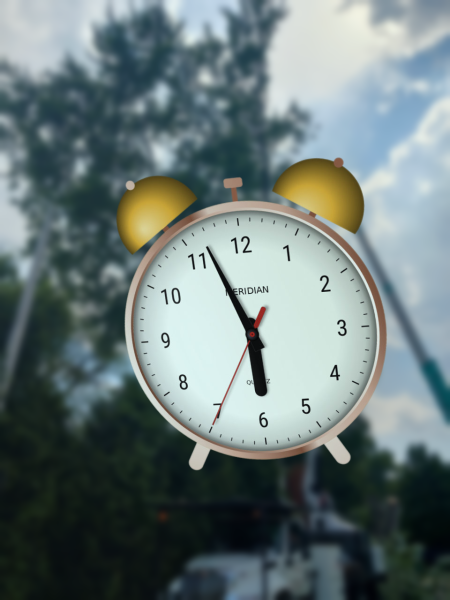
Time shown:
{"hour": 5, "minute": 56, "second": 35}
